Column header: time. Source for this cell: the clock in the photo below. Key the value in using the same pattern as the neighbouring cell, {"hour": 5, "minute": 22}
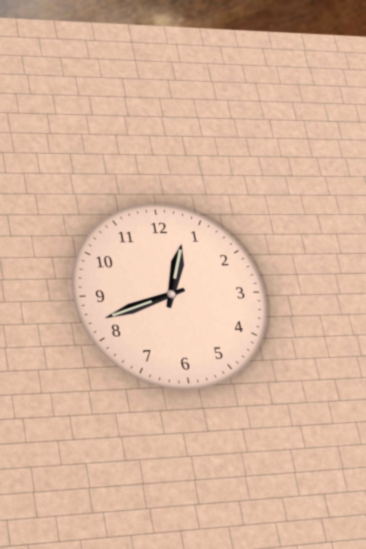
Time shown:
{"hour": 12, "minute": 42}
